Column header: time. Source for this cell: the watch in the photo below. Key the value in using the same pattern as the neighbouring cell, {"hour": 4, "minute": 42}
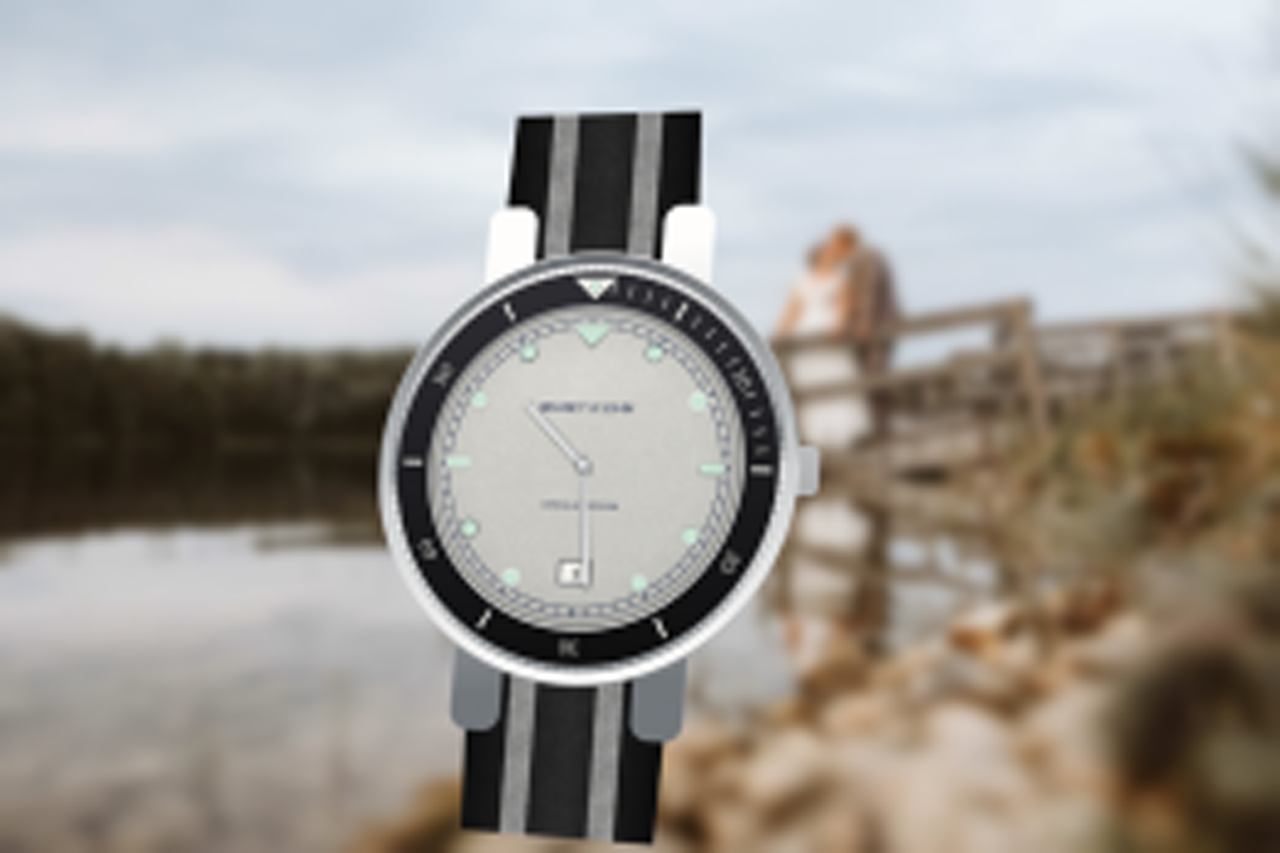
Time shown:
{"hour": 10, "minute": 29}
